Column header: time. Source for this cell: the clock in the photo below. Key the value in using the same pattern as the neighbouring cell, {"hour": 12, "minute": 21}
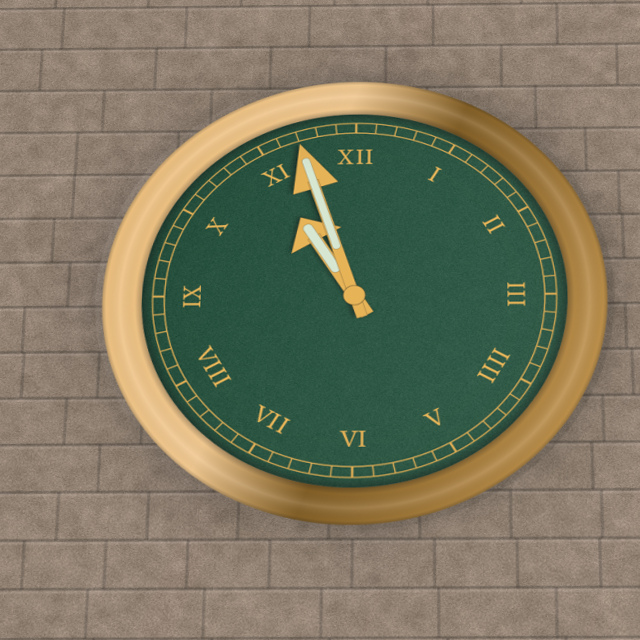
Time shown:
{"hour": 10, "minute": 57}
